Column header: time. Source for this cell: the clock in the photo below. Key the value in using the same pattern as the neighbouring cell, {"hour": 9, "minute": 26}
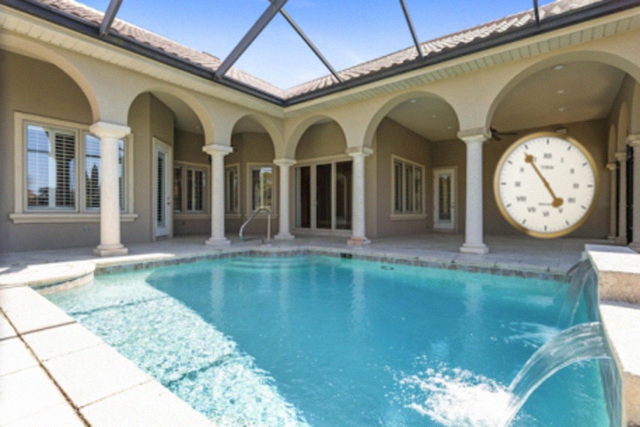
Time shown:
{"hour": 4, "minute": 54}
